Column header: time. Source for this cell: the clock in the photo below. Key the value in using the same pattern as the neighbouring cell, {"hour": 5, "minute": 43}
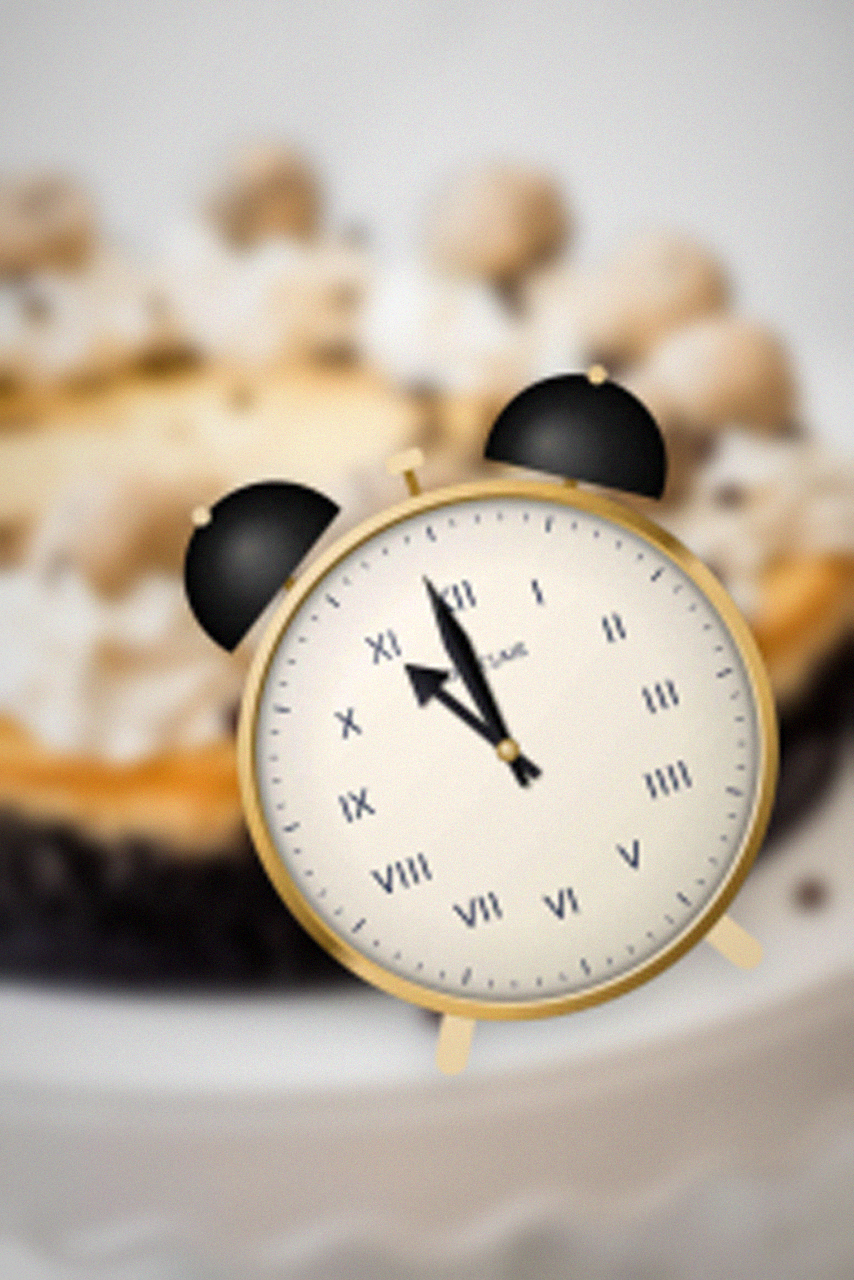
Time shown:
{"hour": 10, "minute": 59}
